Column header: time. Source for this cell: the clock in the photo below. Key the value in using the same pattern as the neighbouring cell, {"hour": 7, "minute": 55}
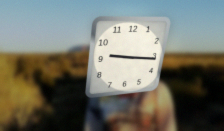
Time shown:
{"hour": 9, "minute": 16}
